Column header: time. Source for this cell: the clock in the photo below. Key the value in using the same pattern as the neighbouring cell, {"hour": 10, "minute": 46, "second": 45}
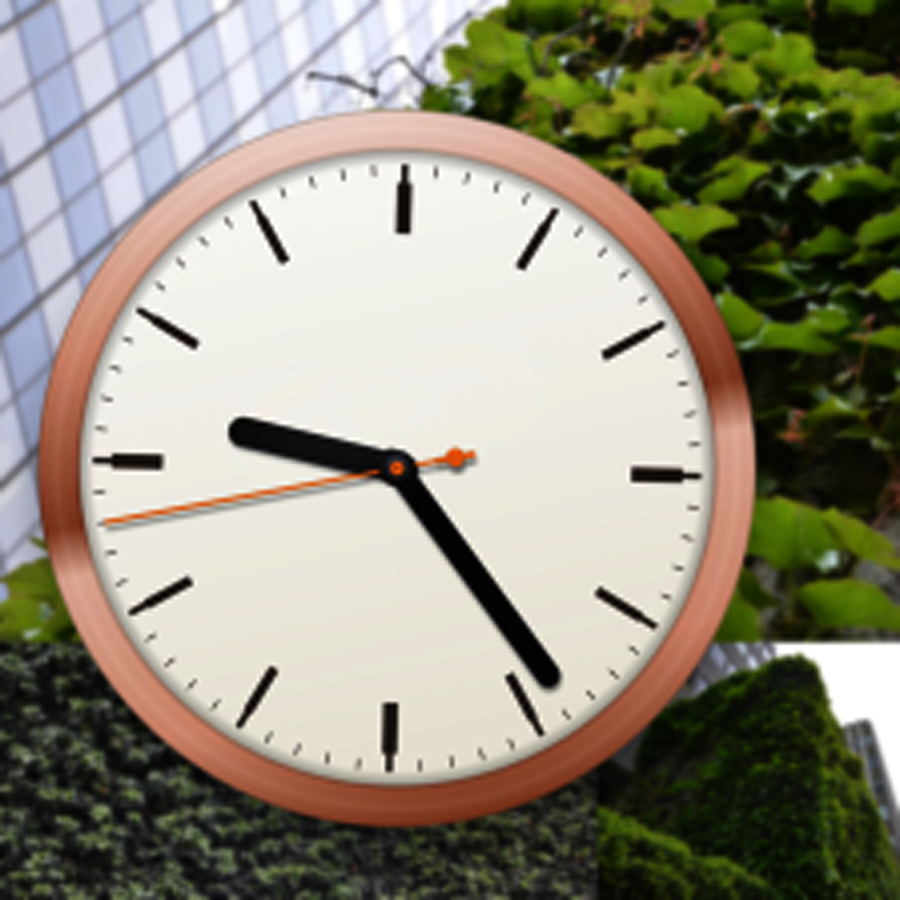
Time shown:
{"hour": 9, "minute": 23, "second": 43}
